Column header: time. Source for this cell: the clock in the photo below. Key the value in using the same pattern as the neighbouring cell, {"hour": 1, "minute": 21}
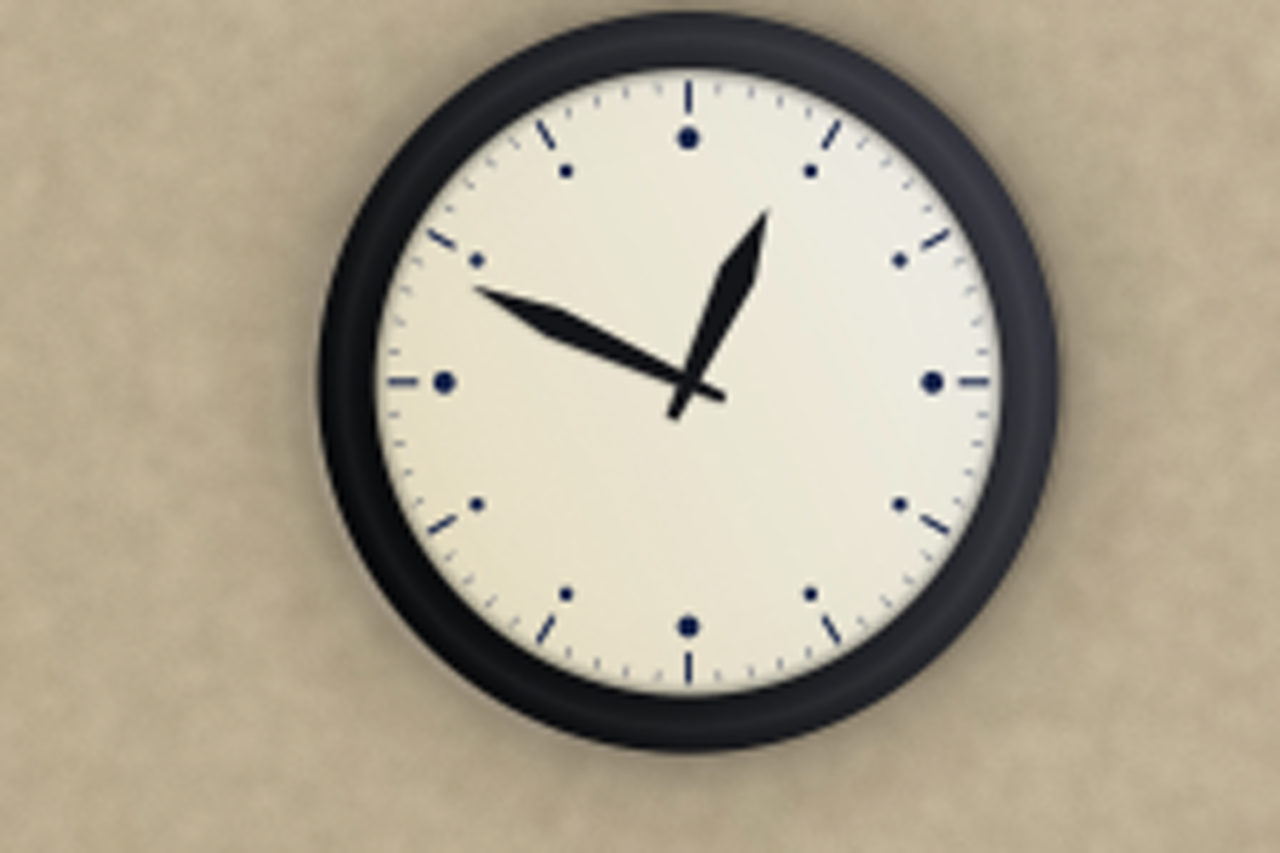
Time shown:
{"hour": 12, "minute": 49}
